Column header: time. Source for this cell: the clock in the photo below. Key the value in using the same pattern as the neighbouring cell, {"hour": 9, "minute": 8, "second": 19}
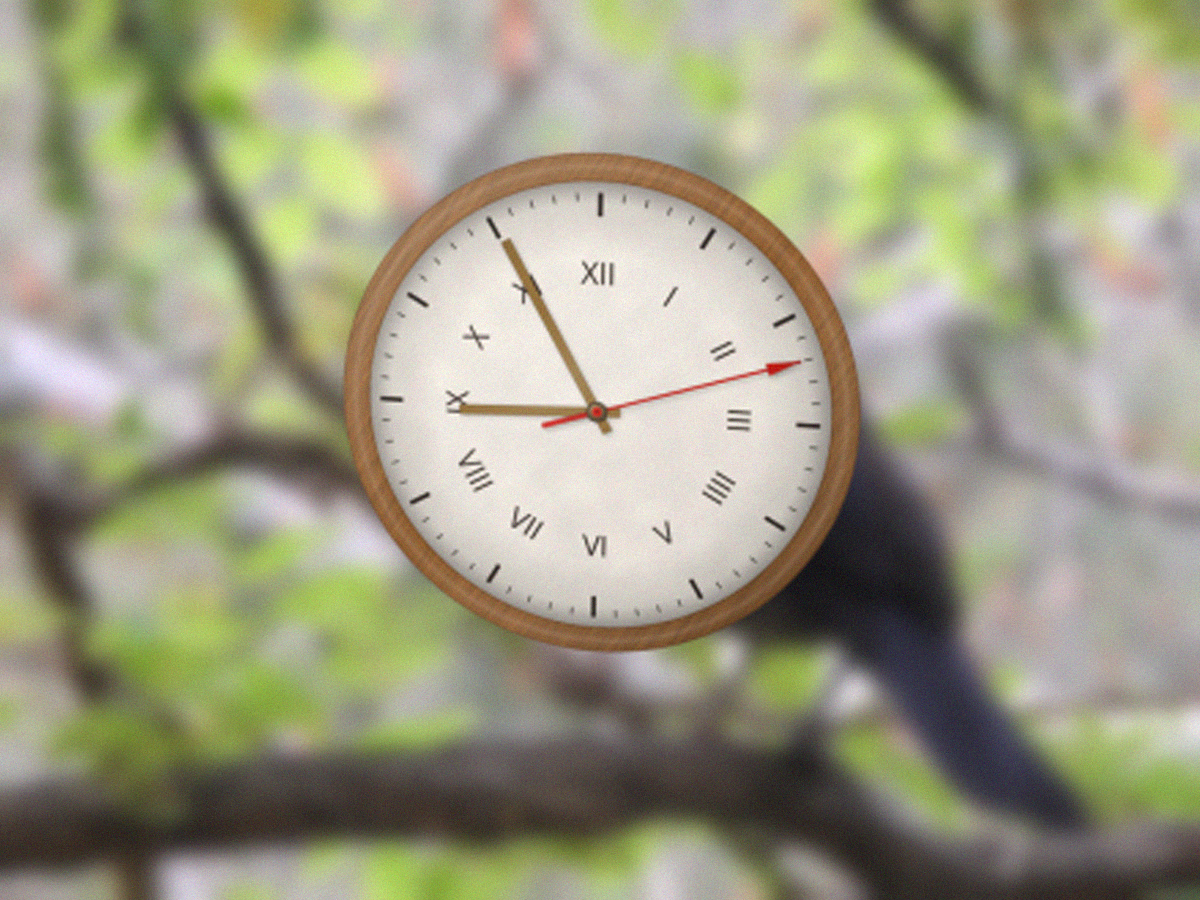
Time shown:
{"hour": 8, "minute": 55, "second": 12}
